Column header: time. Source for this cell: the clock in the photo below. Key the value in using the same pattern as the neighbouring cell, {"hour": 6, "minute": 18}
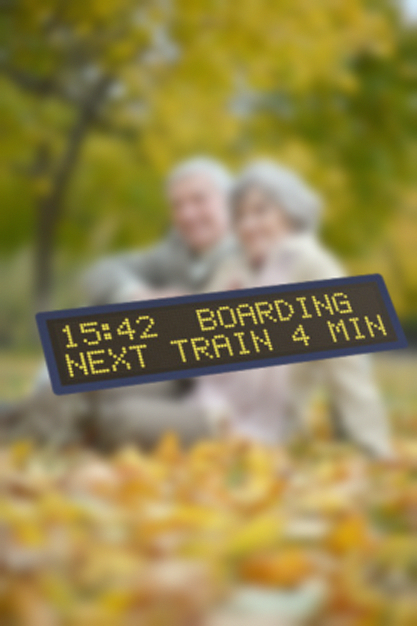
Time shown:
{"hour": 15, "minute": 42}
